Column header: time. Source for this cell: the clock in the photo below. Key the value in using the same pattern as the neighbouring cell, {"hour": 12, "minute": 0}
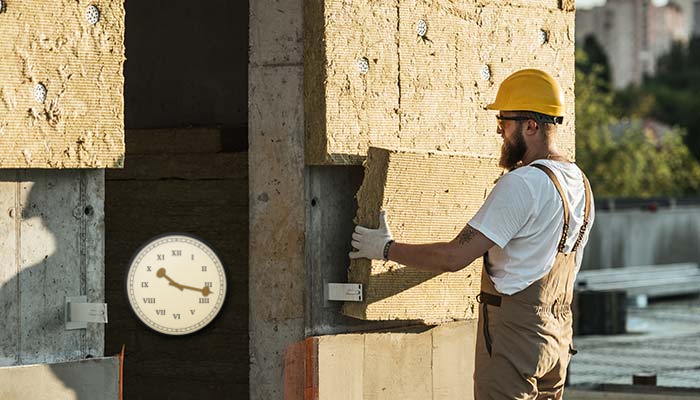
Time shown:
{"hour": 10, "minute": 17}
